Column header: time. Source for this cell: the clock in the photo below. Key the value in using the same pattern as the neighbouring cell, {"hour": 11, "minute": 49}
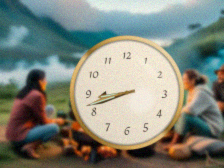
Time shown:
{"hour": 8, "minute": 42}
